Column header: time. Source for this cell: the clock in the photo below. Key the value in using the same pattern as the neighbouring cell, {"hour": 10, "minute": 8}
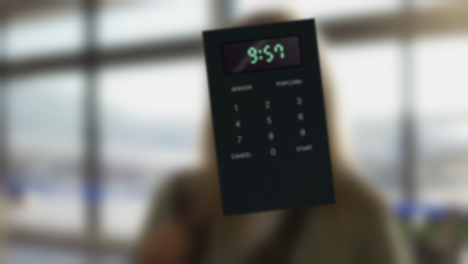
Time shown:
{"hour": 9, "minute": 57}
